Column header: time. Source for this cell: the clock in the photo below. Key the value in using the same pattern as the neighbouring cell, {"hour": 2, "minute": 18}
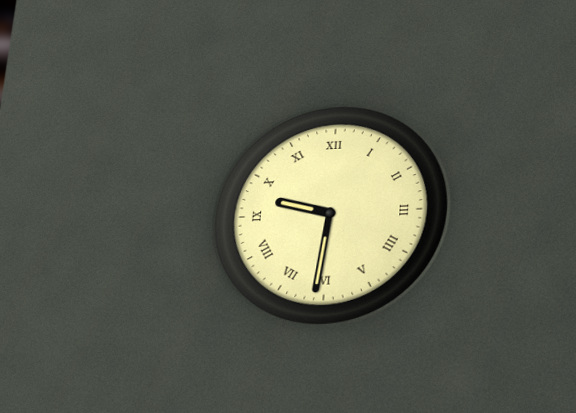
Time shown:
{"hour": 9, "minute": 31}
